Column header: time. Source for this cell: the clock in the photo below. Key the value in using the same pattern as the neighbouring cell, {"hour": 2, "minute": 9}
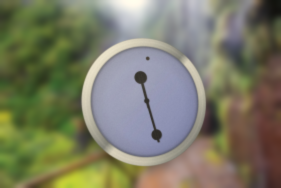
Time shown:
{"hour": 11, "minute": 27}
